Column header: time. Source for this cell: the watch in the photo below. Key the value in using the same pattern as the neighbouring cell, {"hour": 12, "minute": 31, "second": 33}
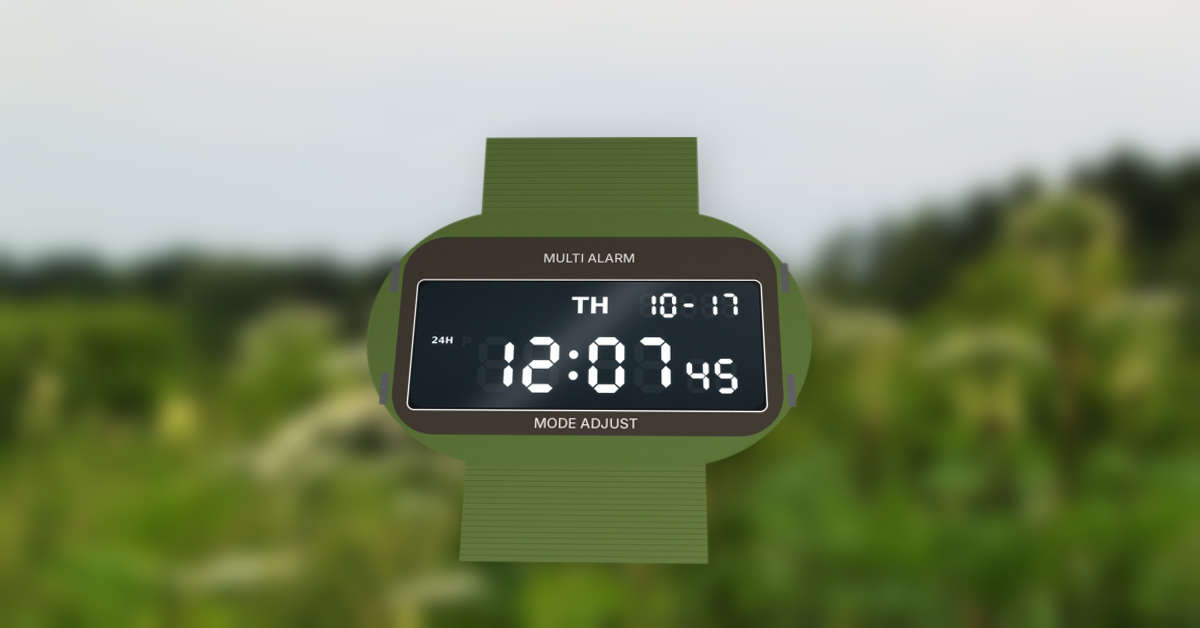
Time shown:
{"hour": 12, "minute": 7, "second": 45}
